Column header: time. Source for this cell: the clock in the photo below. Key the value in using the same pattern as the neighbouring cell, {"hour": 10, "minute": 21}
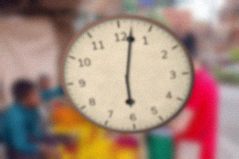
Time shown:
{"hour": 6, "minute": 2}
